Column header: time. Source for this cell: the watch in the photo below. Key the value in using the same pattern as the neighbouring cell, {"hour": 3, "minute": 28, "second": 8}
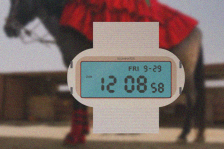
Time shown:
{"hour": 12, "minute": 8, "second": 58}
